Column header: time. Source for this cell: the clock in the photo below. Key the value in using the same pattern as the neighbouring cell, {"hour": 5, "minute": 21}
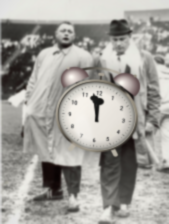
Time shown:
{"hour": 11, "minute": 58}
